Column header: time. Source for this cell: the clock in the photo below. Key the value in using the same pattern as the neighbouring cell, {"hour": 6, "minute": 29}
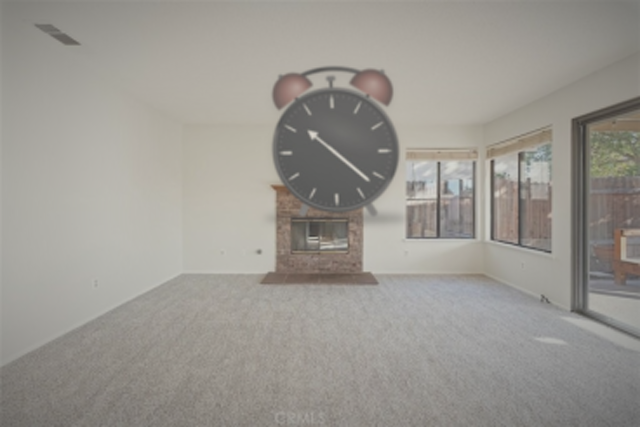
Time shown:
{"hour": 10, "minute": 22}
